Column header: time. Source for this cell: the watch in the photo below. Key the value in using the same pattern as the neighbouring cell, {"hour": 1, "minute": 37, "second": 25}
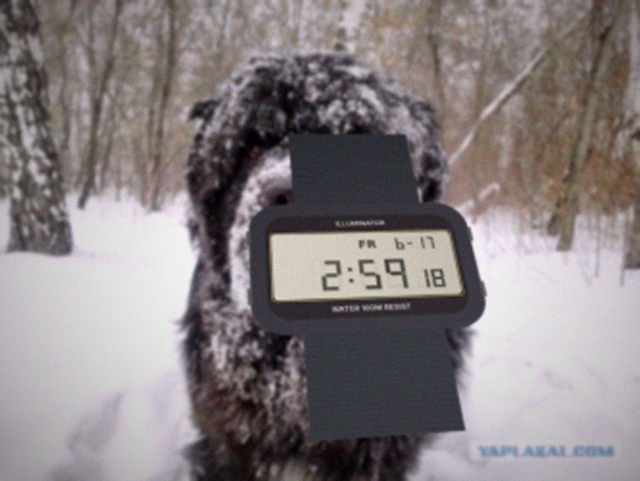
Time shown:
{"hour": 2, "minute": 59, "second": 18}
